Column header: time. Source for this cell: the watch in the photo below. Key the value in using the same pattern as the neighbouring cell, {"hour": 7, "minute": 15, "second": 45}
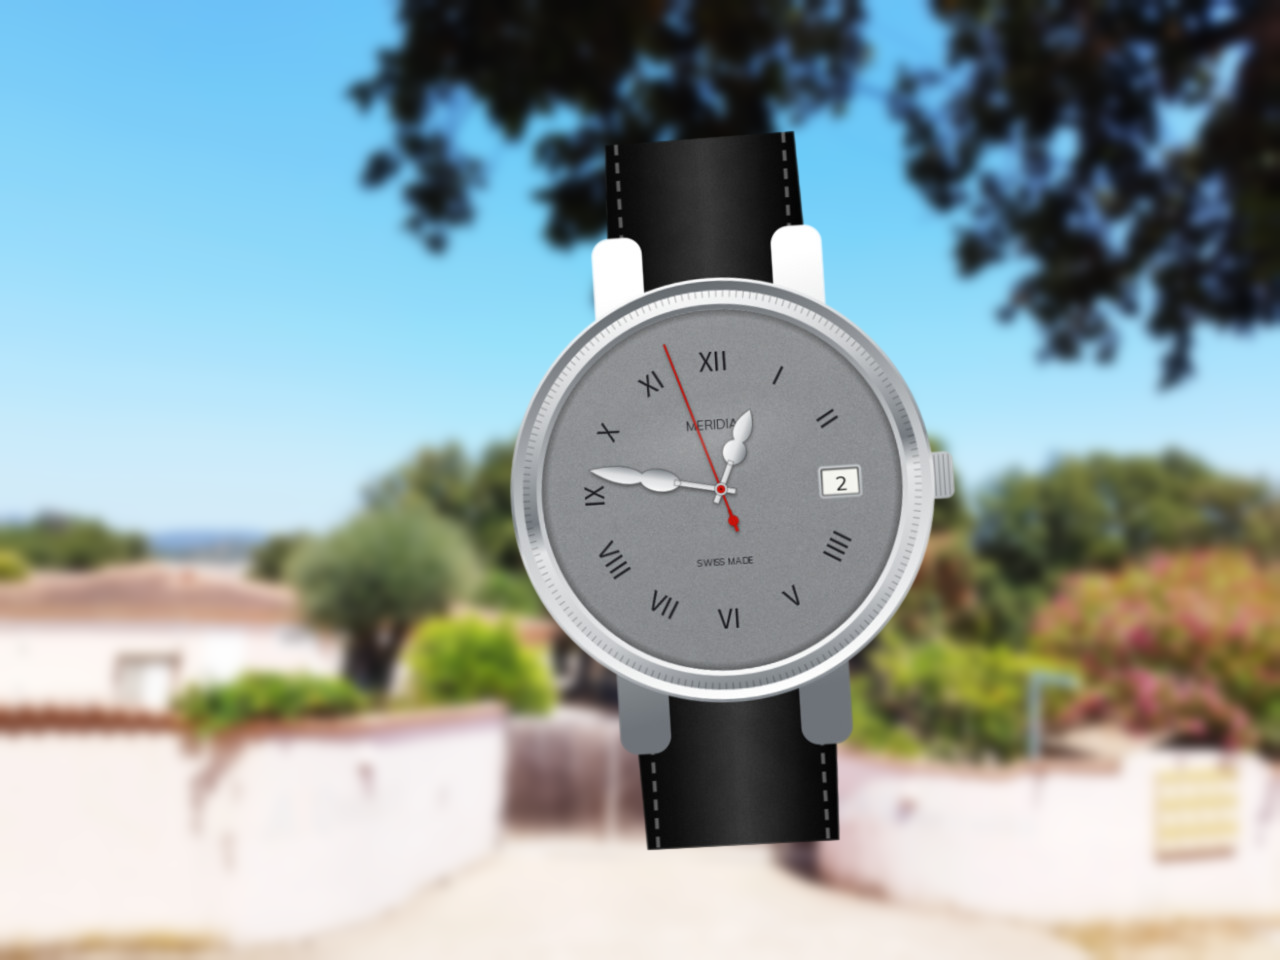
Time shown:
{"hour": 12, "minute": 46, "second": 57}
